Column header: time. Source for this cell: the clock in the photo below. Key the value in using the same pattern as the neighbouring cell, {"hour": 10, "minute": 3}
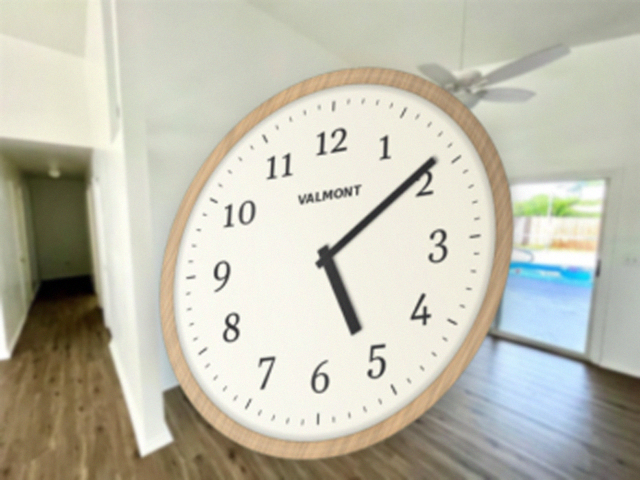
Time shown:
{"hour": 5, "minute": 9}
